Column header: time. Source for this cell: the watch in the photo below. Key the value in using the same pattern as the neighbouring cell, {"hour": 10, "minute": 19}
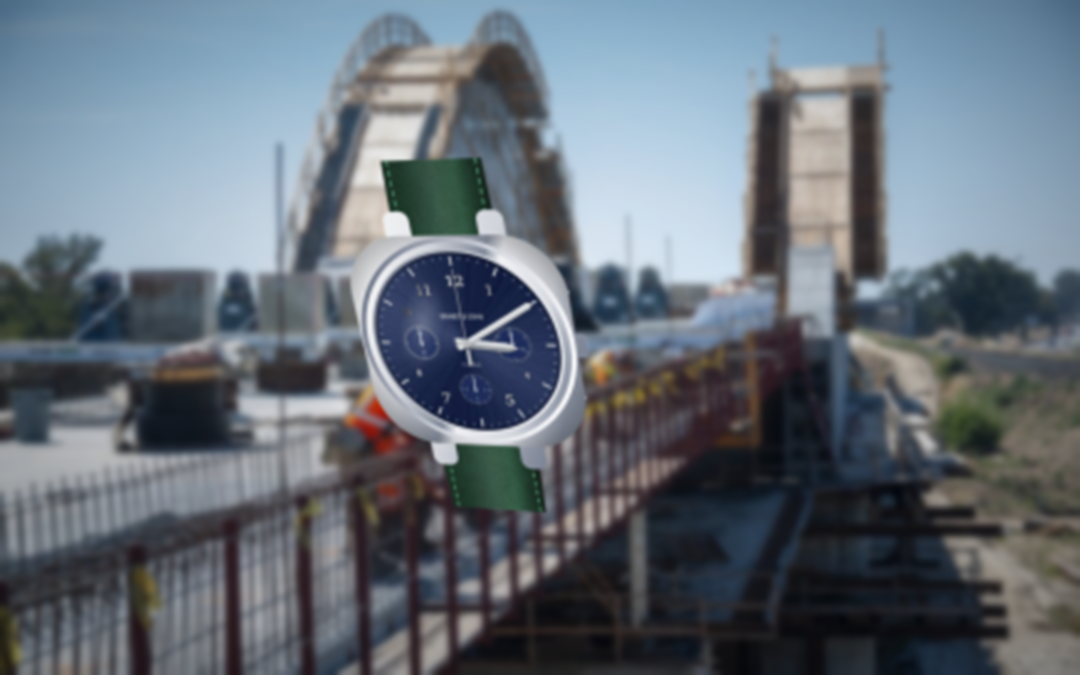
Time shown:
{"hour": 3, "minute": 10}
